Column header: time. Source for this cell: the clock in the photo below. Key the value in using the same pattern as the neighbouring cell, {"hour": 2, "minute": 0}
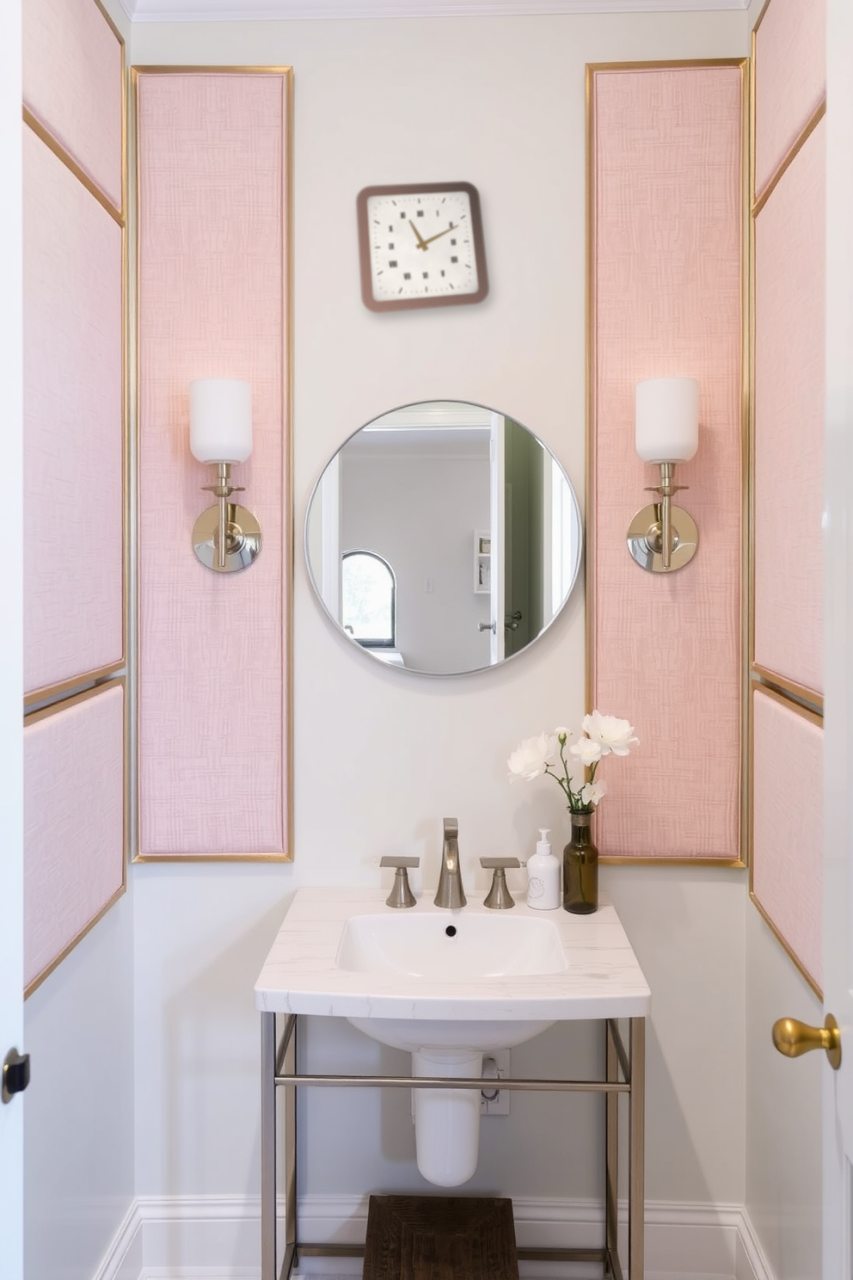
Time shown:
{"hour": 11, "minute": 11}
